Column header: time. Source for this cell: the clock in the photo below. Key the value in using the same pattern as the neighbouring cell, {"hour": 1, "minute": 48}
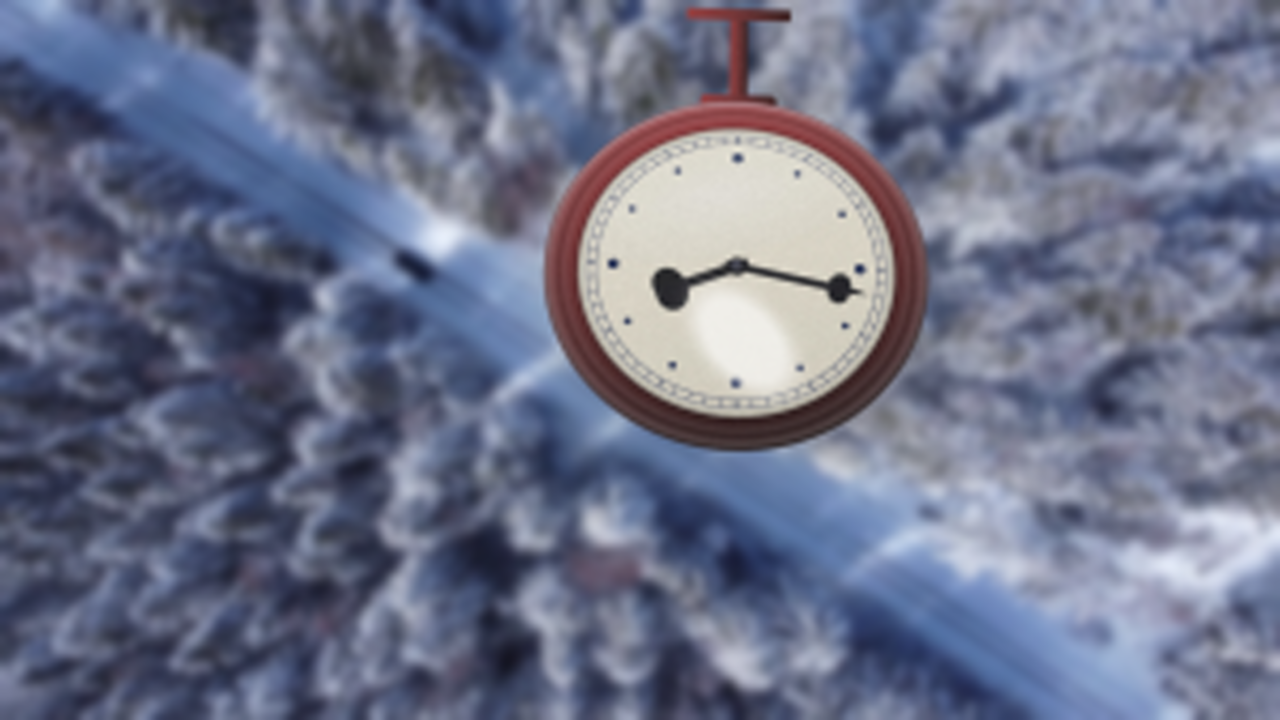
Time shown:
{"hour": 8, "minute": 17}
